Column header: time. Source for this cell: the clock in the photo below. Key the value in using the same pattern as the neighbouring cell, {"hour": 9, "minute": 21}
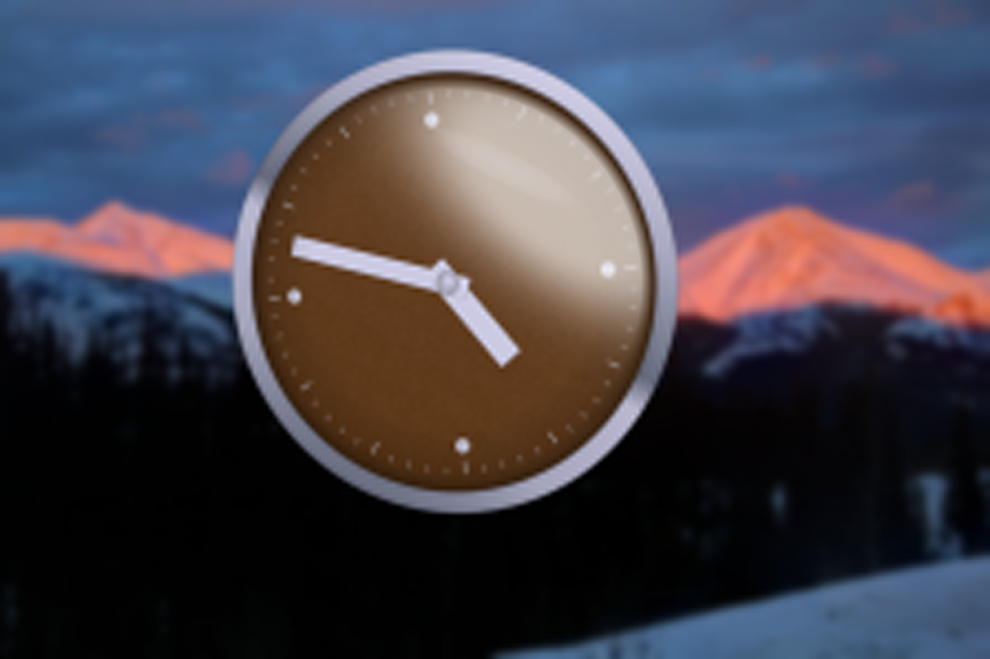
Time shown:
{"hour": 4, "minute": 48}
